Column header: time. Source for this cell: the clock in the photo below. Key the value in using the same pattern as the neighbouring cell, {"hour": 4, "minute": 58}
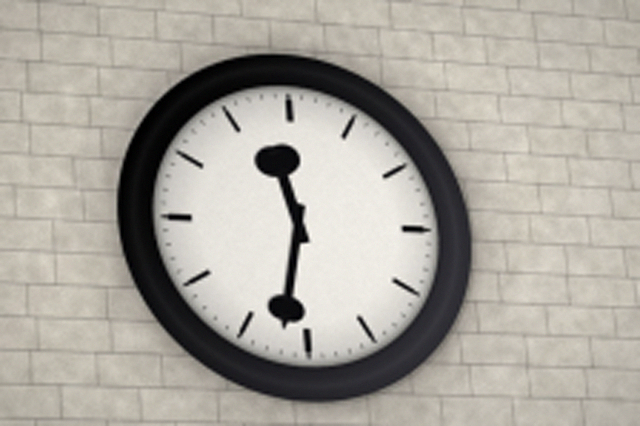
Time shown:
{"hour": 11, "minute": 32}
